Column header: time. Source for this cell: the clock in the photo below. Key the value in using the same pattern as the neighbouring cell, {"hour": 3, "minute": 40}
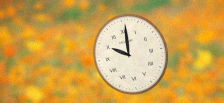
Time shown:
{"hour": 10, "minute": 1}
